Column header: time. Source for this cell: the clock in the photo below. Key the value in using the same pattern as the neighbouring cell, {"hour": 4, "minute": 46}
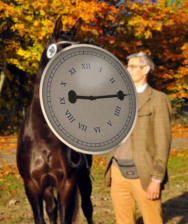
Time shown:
{"hour": 9, "minute": 15}
